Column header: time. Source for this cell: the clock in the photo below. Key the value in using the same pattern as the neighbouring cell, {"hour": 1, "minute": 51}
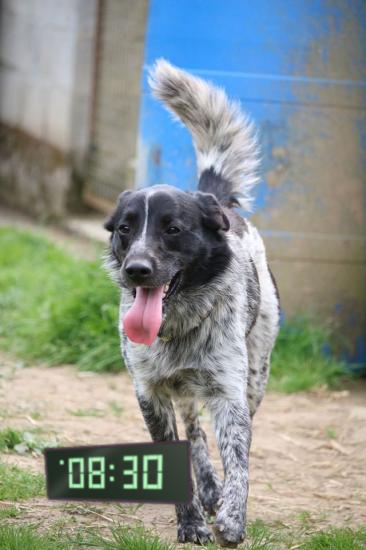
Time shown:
{"hour": 8, "minute": 30}
